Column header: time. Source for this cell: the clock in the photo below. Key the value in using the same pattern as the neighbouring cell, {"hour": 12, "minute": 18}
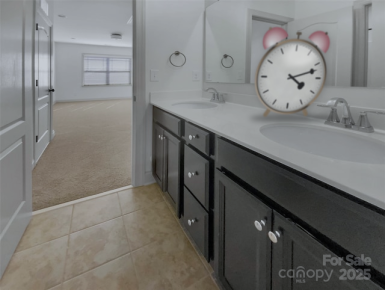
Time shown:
{"hour": 4, "minute": 12}
